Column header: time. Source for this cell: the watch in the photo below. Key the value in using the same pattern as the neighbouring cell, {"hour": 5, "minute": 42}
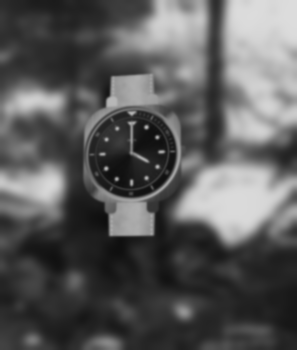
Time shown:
{"hour": 4, "minute": 0}
